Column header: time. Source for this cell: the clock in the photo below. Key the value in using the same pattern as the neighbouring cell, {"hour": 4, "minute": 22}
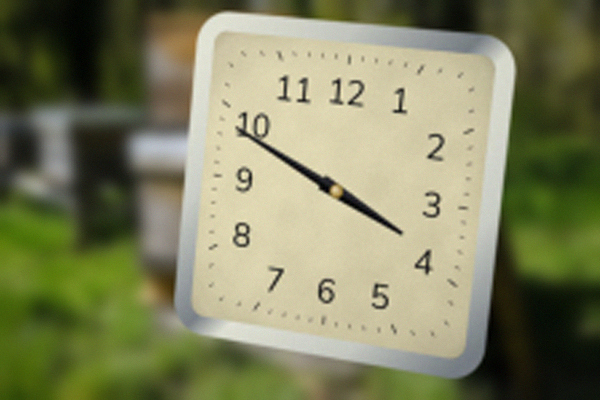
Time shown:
{"hour": 3, "minute": 49}
